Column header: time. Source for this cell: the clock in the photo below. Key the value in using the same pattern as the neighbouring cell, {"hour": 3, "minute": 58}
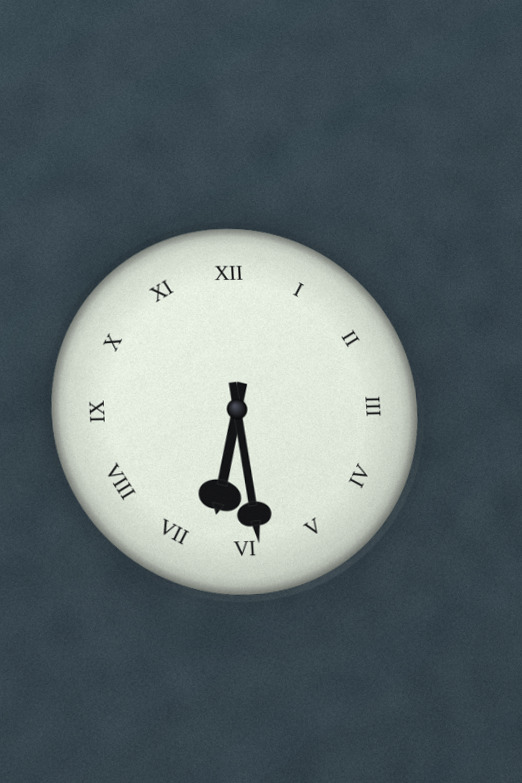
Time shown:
{"hour": 6, "minute": 29}
